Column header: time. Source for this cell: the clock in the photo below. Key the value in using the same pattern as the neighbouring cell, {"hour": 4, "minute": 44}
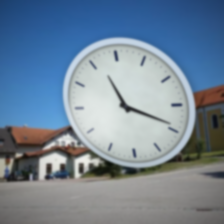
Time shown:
{"hour": 11, "minute": 19}
